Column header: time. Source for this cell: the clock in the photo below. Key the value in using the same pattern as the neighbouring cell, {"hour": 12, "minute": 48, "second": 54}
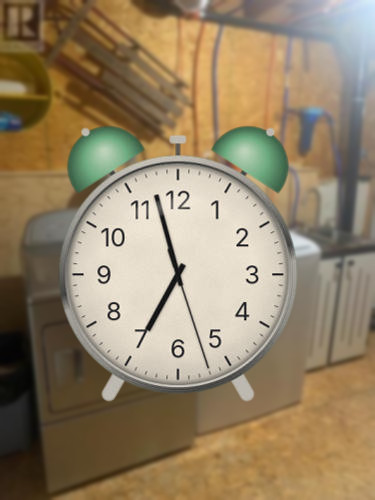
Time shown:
{"hour": 6, "minute": 57, "second": 27}
